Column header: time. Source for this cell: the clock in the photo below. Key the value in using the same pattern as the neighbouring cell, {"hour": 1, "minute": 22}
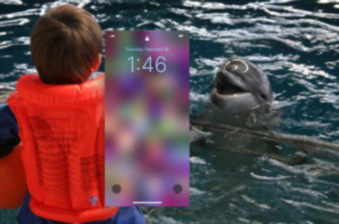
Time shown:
{"hour": 1, "minute": 46}
